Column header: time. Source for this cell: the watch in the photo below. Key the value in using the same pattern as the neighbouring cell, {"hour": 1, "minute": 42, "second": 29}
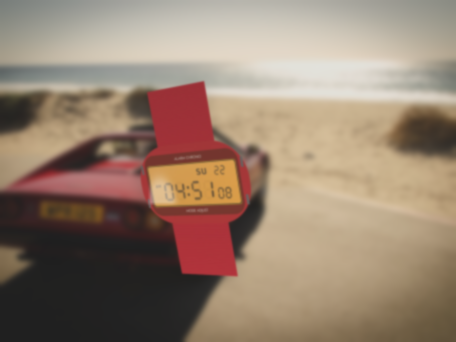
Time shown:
{"hour": 4, "minute": 51, "second": 8}
